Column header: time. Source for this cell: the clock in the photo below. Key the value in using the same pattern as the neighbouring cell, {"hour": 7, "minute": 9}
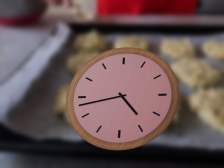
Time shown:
{"hour": 4, "minute": 43}
